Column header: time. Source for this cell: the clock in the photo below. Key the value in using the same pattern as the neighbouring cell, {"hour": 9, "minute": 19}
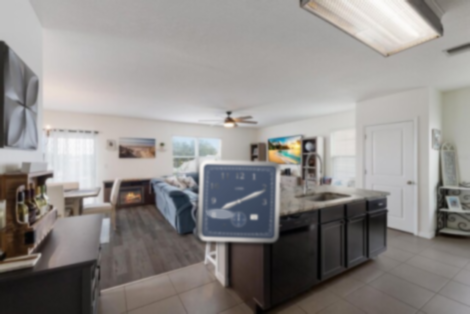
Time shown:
{"hour": 8, "minute": 11}
